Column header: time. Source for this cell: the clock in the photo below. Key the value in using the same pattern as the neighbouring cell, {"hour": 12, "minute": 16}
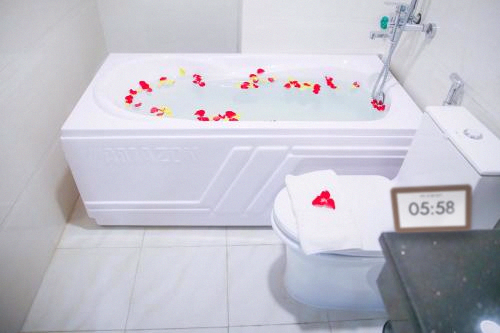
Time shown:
{"hour": 5, "minute": 58}
